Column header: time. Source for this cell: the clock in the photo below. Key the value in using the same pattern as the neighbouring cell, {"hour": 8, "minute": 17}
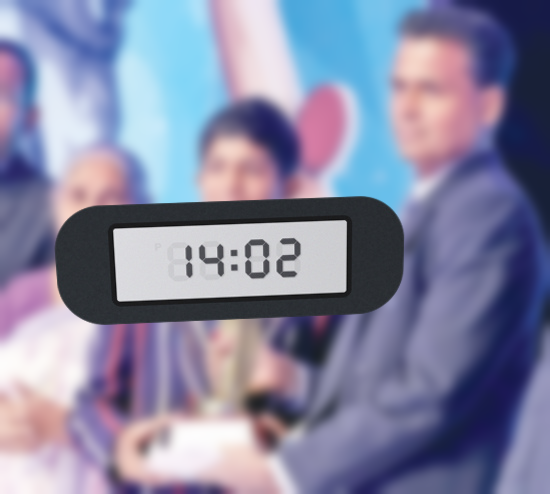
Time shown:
{"hour": 14, "minute": 2}
